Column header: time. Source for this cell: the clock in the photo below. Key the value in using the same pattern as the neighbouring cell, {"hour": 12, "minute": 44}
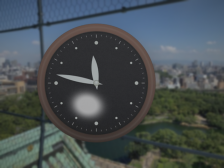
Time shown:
{"hour": 11, "minute": 47}
